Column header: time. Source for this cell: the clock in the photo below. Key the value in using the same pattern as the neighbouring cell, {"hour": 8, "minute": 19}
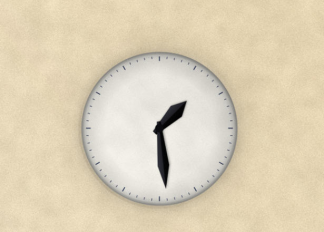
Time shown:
{"hour": 1, "minute": 29}
